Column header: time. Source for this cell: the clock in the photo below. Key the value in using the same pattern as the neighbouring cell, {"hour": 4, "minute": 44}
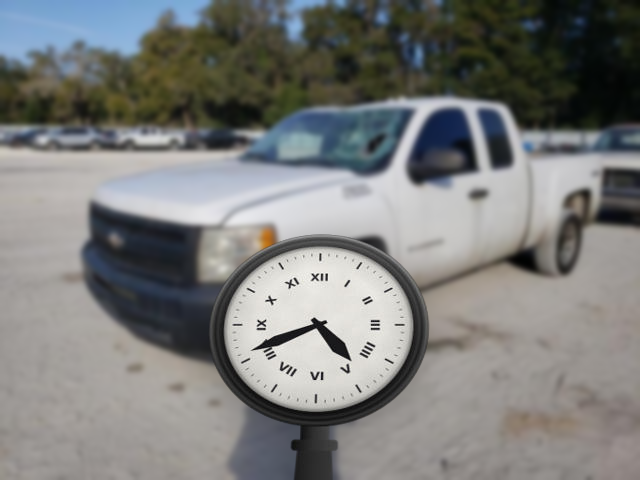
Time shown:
{"hour": 4, "minute": 41}
